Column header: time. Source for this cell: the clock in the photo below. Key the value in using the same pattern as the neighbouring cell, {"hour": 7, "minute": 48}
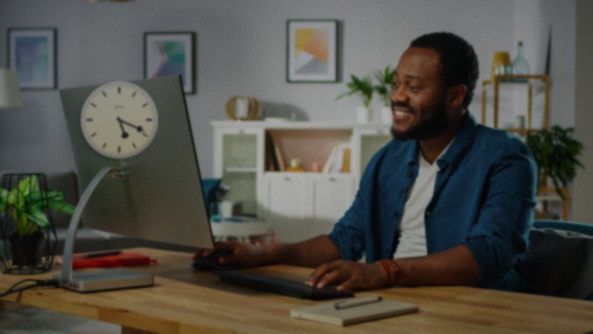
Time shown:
{"hour": 5, "minute": 19}
